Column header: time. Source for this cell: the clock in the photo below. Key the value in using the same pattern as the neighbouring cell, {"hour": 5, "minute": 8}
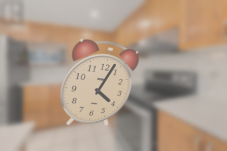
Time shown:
{"hour": 4, "minute": 3}
